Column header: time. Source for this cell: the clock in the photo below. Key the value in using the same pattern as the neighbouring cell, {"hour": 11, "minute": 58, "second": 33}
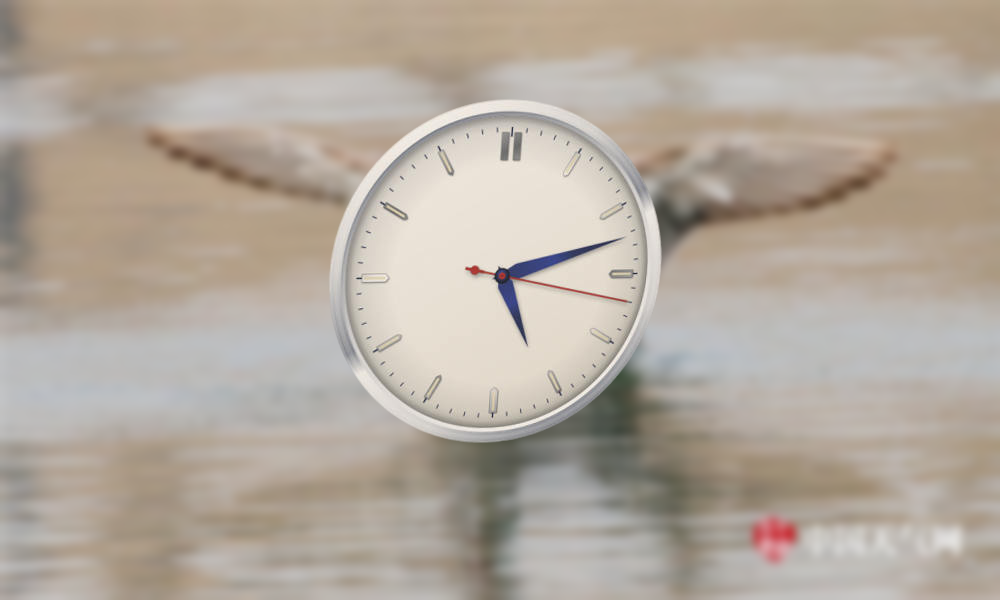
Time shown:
{"hour": 5, "minute": 12, "second": 17}
